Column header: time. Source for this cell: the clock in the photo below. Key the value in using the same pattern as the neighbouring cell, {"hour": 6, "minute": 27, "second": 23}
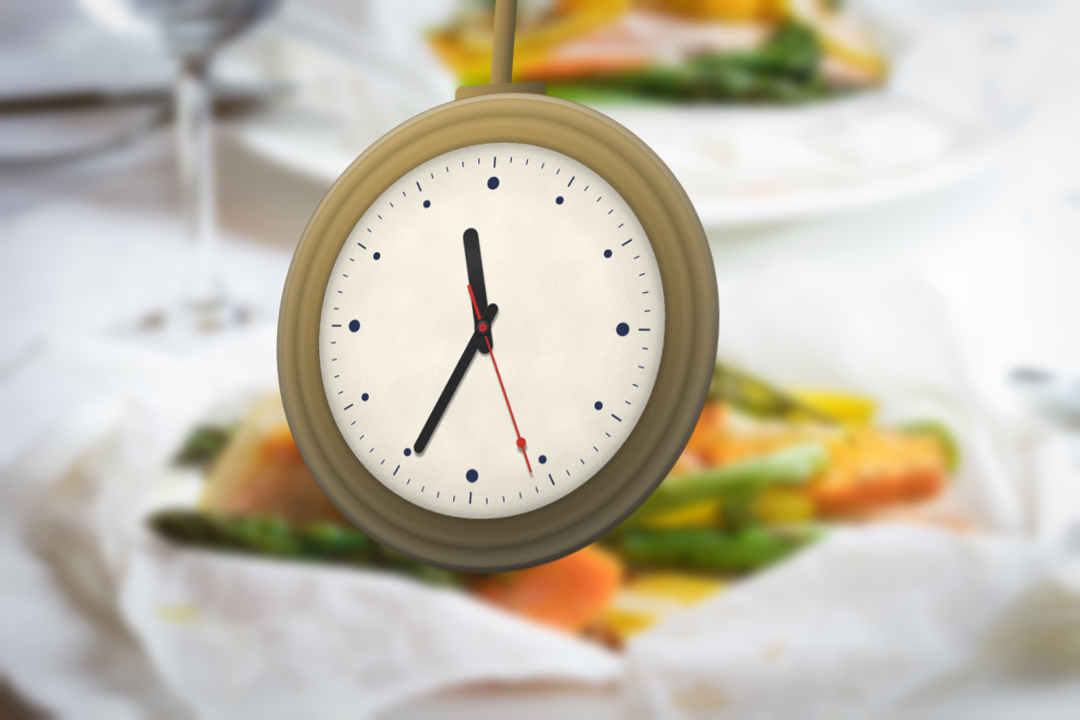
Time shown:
{"hour": 11, "minute": 34, "second": 26}
